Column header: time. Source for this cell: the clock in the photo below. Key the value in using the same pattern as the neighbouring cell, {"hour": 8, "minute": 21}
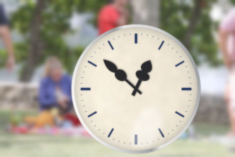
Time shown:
{"hour": 12, "minute": 52}
